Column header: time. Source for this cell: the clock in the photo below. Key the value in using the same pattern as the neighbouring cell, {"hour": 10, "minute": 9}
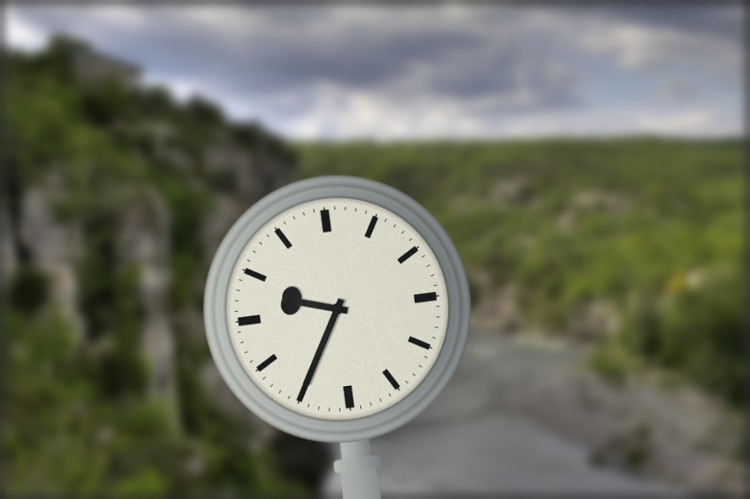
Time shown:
{"hour": 9, "minute": 35}
